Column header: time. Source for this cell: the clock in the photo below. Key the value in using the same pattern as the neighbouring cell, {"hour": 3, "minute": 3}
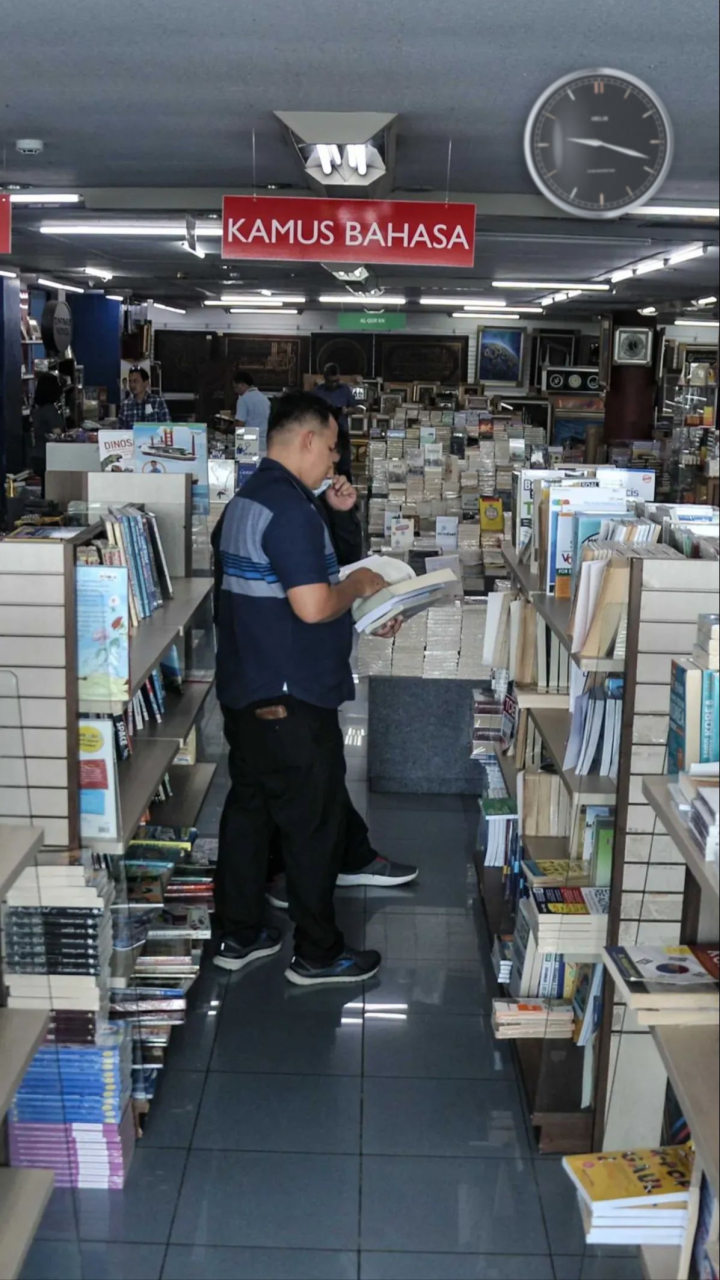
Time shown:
{"hour": 9, "minute": 18}
